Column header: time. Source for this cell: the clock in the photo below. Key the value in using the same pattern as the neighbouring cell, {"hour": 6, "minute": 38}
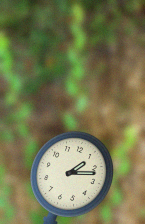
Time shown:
{"hour": 1, "minute": 12}
